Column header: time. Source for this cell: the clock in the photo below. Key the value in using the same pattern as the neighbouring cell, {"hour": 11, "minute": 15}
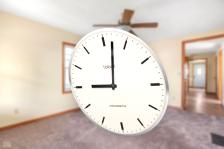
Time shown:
{"hour": 9, "minute": 2}
